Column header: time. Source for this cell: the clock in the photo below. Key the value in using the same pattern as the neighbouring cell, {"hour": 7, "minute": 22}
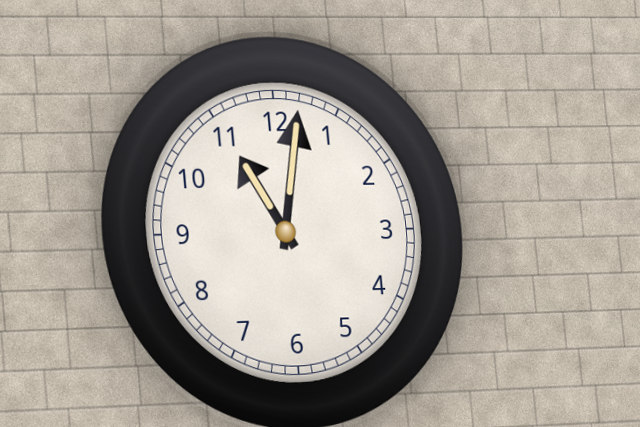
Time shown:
{"hour": 11, "minute": 2}
